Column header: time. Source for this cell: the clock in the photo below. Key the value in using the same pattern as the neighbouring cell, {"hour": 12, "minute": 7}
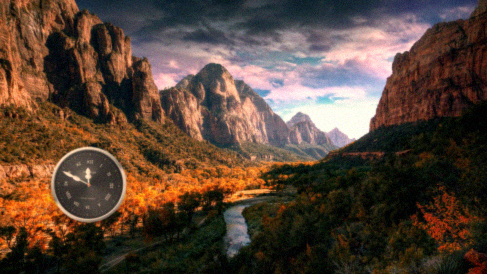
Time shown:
{"hour": 11, "minute": 49}
